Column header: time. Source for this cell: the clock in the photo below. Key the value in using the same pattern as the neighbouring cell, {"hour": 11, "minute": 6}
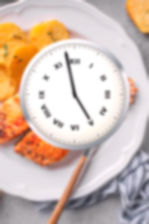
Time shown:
{"hour": 4, "minute": 58}
